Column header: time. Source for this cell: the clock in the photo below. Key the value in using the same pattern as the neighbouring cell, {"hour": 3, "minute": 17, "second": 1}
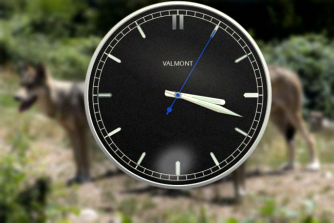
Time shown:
{"hour": 3, "minute": 18, "second": 5}
